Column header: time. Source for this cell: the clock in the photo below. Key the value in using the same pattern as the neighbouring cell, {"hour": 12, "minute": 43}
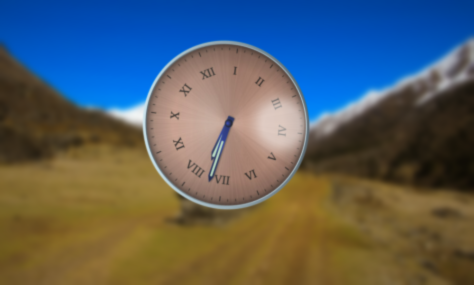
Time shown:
{"hour": 7, "minute": 37}
